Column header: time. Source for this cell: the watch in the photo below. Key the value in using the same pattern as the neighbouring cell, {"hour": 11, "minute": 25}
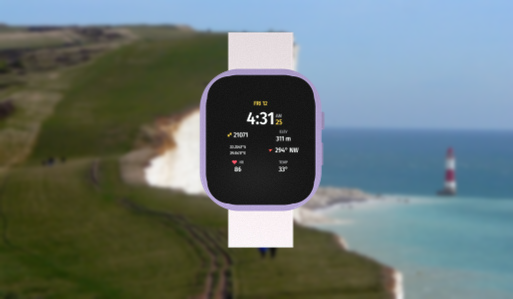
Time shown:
{"hour": 4, "minute": 31}
